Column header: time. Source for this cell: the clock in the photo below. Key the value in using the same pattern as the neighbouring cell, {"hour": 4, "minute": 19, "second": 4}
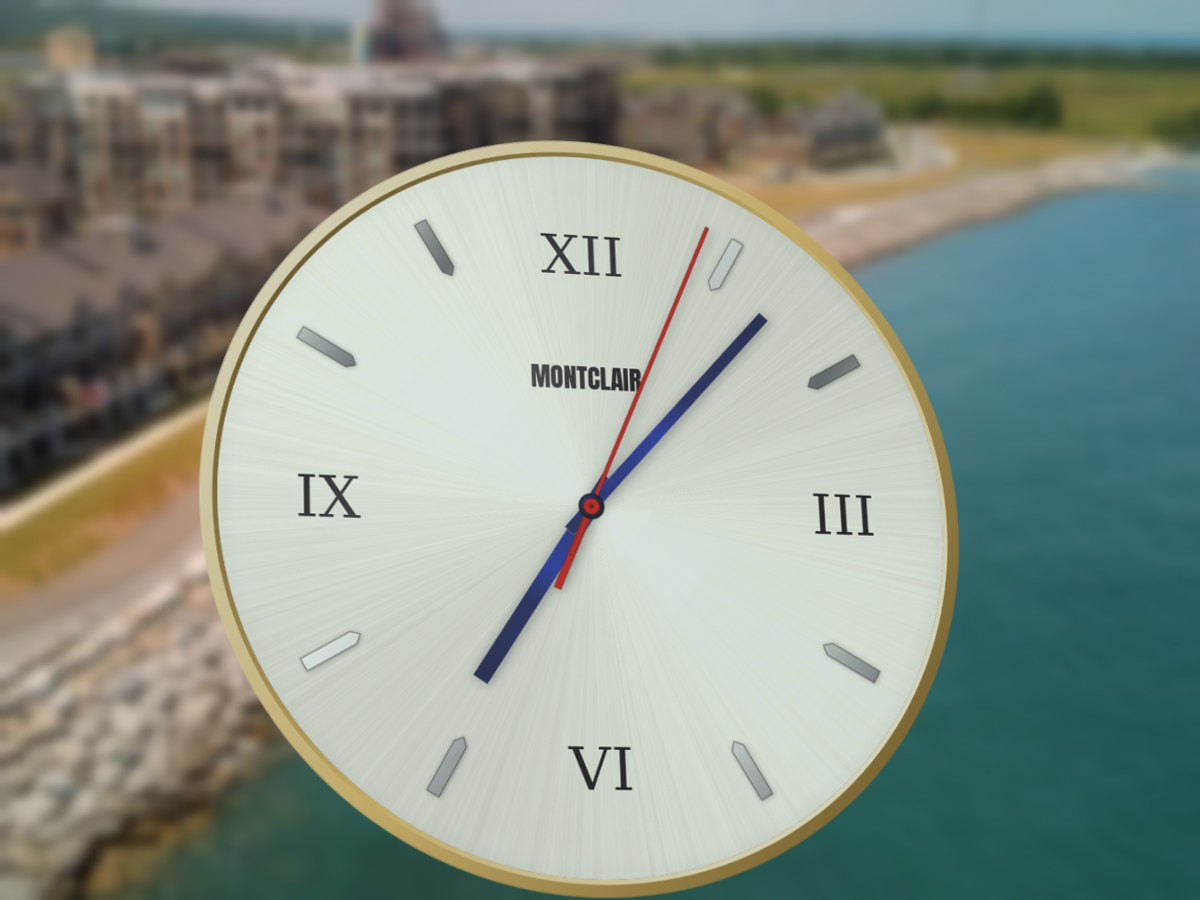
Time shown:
{"hour": 7, "minute": 7, "second": 4}
